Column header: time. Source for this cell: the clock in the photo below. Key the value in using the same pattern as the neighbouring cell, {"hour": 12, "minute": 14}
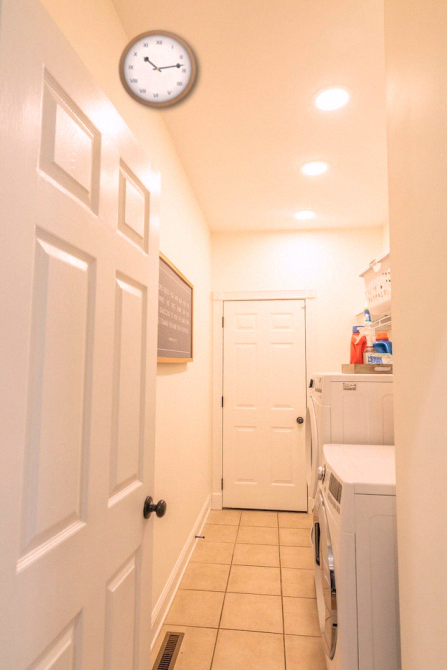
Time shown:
{"hour": 10, "minute": 13}
